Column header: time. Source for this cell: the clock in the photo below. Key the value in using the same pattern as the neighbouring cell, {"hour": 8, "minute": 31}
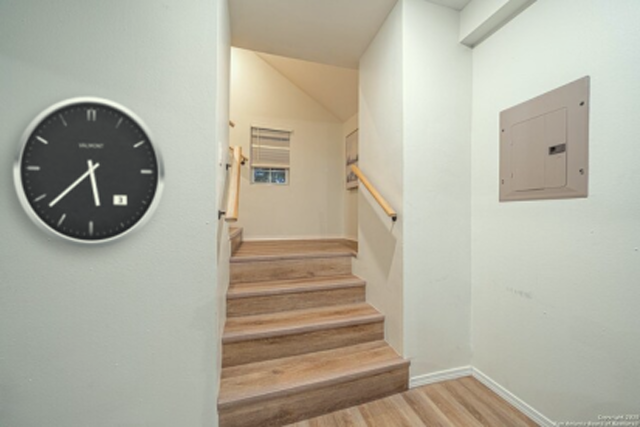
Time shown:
{"hour": 5, "minute": 38}
